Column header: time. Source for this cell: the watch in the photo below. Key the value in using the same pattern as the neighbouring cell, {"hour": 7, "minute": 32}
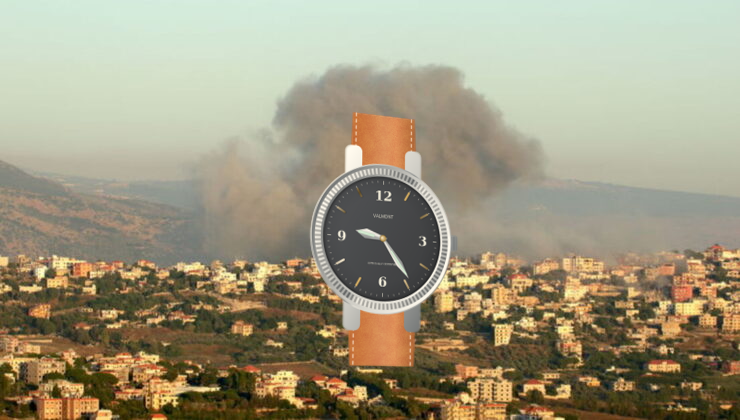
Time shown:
{"hour": 9, "minute": 24}
